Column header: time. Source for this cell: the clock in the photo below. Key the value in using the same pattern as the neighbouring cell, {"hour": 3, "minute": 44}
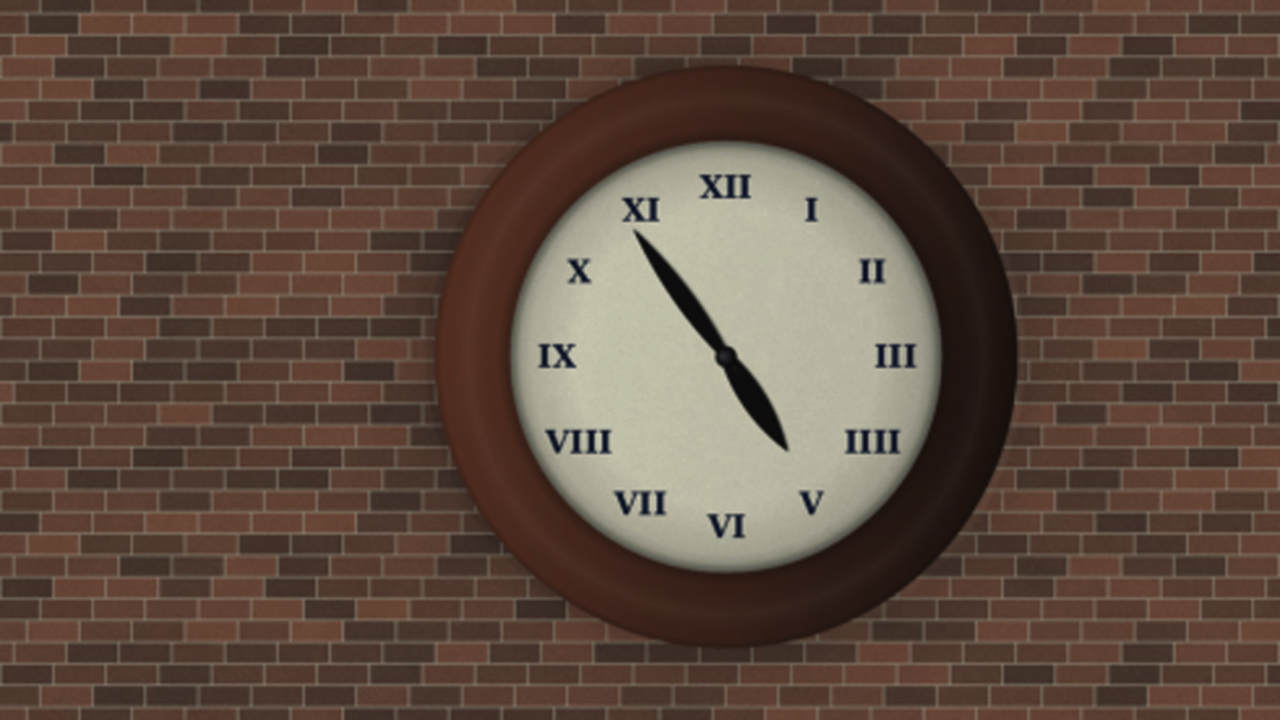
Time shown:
{"hour": 4, "minute": 54}
